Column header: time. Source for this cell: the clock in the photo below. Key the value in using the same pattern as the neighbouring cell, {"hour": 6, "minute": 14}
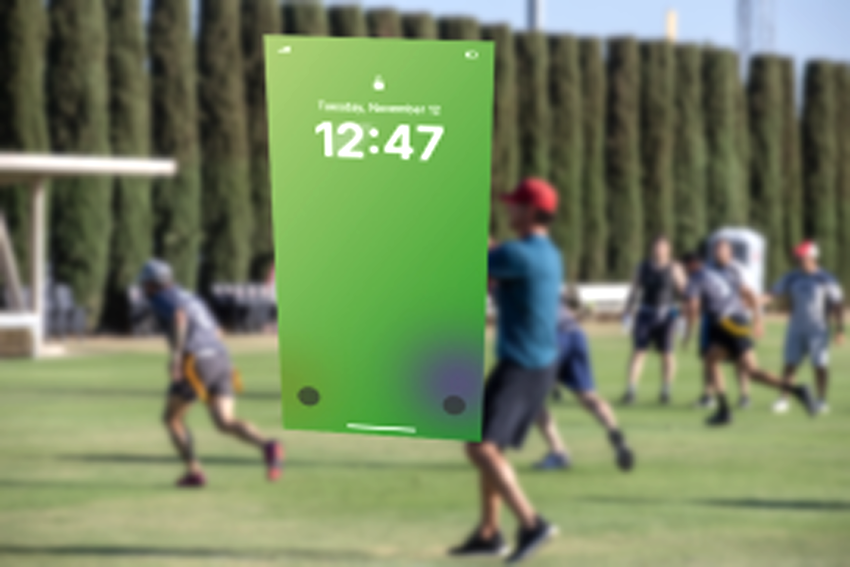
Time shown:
{"hour": 12, "minute": 47}
